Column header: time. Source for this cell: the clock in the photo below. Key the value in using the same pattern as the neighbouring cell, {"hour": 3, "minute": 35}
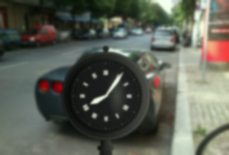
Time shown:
{"hour": 8, "minute": 6}
